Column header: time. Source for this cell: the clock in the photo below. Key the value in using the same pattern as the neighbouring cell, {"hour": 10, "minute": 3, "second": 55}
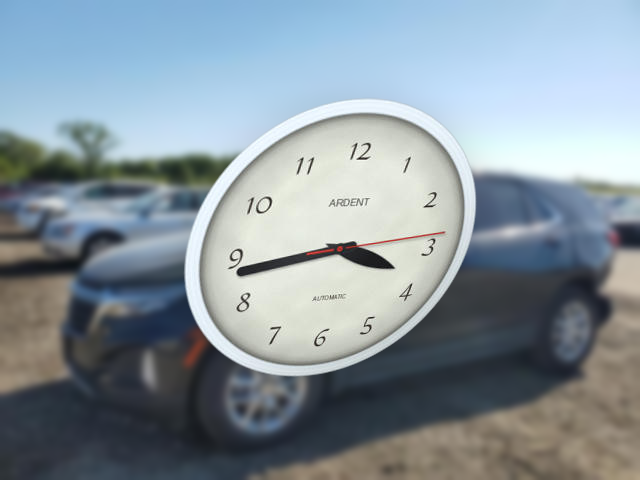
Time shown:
{"hour": 3, "minute": 43, "second": 14}
